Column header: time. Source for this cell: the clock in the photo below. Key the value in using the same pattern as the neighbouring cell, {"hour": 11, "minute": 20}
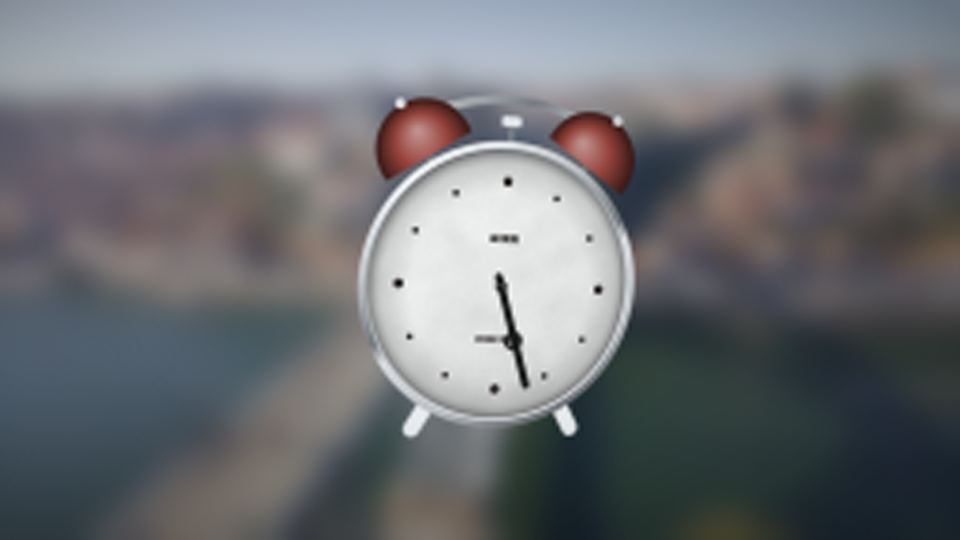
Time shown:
{"hour": 5, "minute": 27}
